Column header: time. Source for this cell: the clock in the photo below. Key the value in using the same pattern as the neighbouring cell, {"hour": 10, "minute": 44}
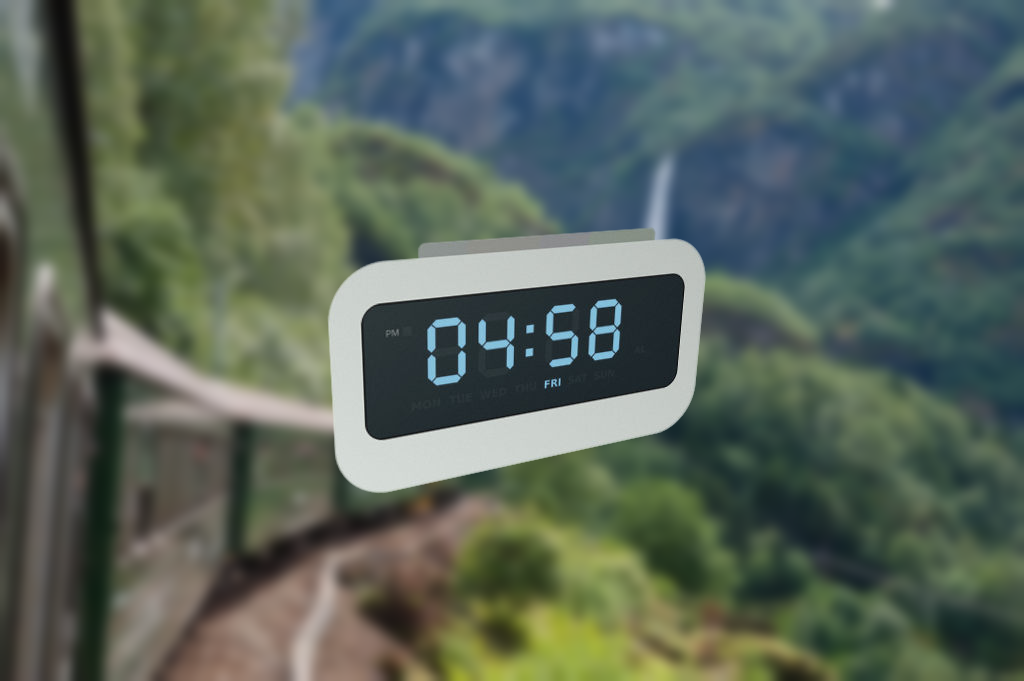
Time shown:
{"hour": 4, "minute": 58}
